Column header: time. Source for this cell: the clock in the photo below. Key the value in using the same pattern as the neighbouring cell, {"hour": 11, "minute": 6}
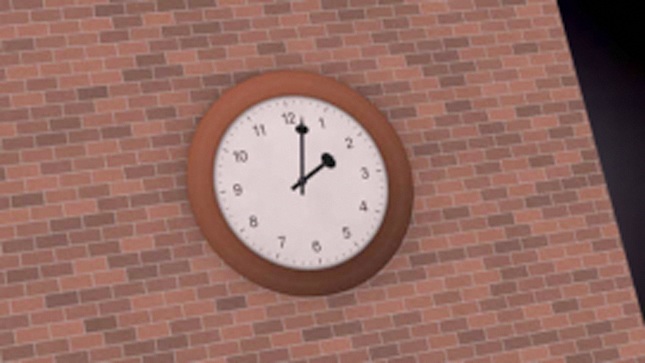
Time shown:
{"hour": 2, "minute": 2}
